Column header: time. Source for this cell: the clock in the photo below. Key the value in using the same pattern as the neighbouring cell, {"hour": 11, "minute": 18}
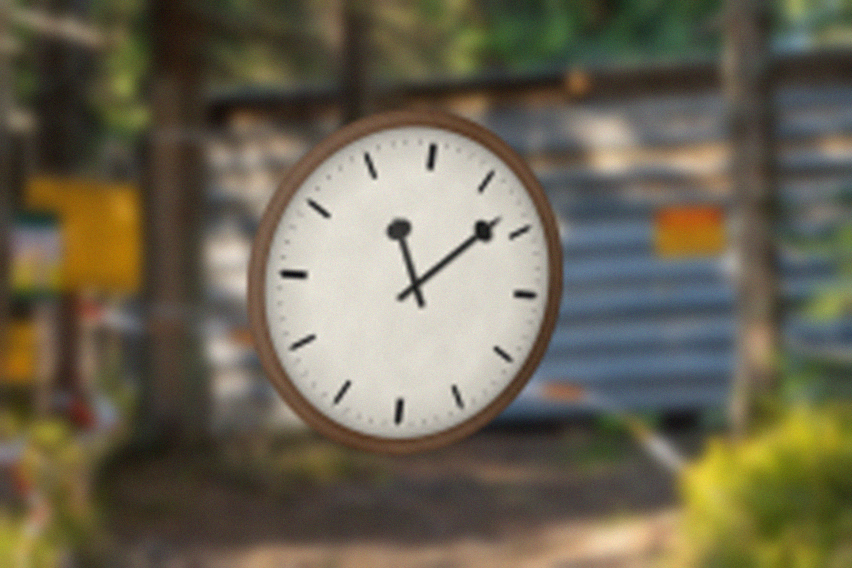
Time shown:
{"hour": 11, "minute": 8}
